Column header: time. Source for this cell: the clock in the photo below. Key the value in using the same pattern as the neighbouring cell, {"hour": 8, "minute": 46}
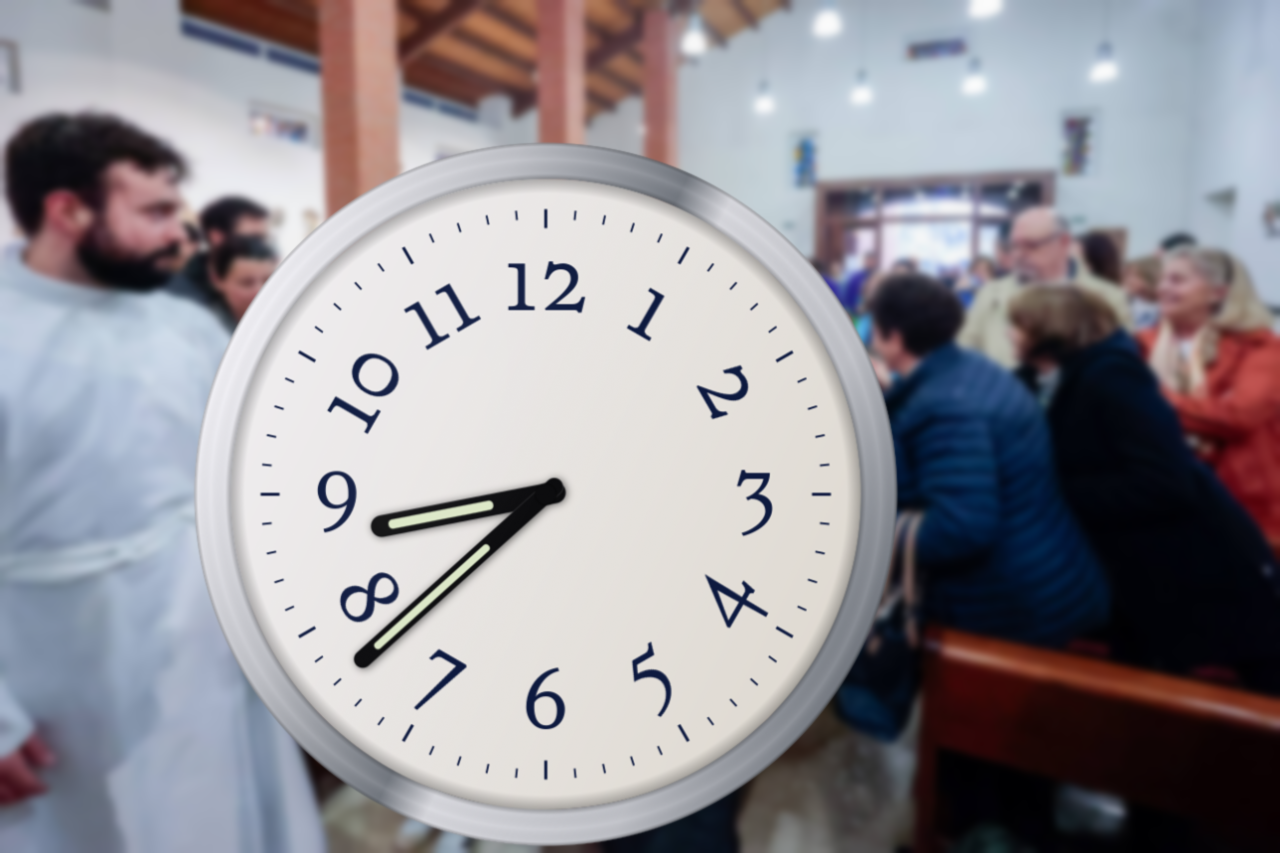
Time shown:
{"hour": 8, "minute": 38}
